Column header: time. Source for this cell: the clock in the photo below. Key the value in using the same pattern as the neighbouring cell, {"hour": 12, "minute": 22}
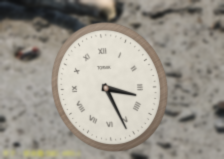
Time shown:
{"hour": 3, "minute": 26}
